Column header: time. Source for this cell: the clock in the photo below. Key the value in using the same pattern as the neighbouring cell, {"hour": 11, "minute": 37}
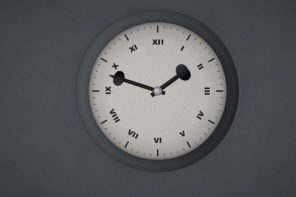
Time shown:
{"hour": 1, "minute": 48}
